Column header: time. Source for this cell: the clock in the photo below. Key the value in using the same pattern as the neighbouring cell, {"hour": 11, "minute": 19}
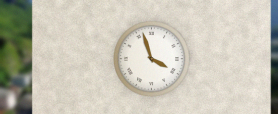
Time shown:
{"hour": 3, "minute": 57}
